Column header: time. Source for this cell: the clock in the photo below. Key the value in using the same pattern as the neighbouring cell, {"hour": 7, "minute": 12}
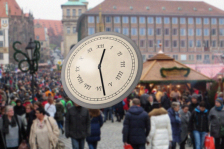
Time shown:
{"hour": 12, "minute": 28}
